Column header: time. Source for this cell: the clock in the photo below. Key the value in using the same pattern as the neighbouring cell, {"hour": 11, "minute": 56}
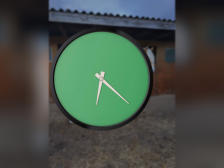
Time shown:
{"hour": 6, "minute": 22}
